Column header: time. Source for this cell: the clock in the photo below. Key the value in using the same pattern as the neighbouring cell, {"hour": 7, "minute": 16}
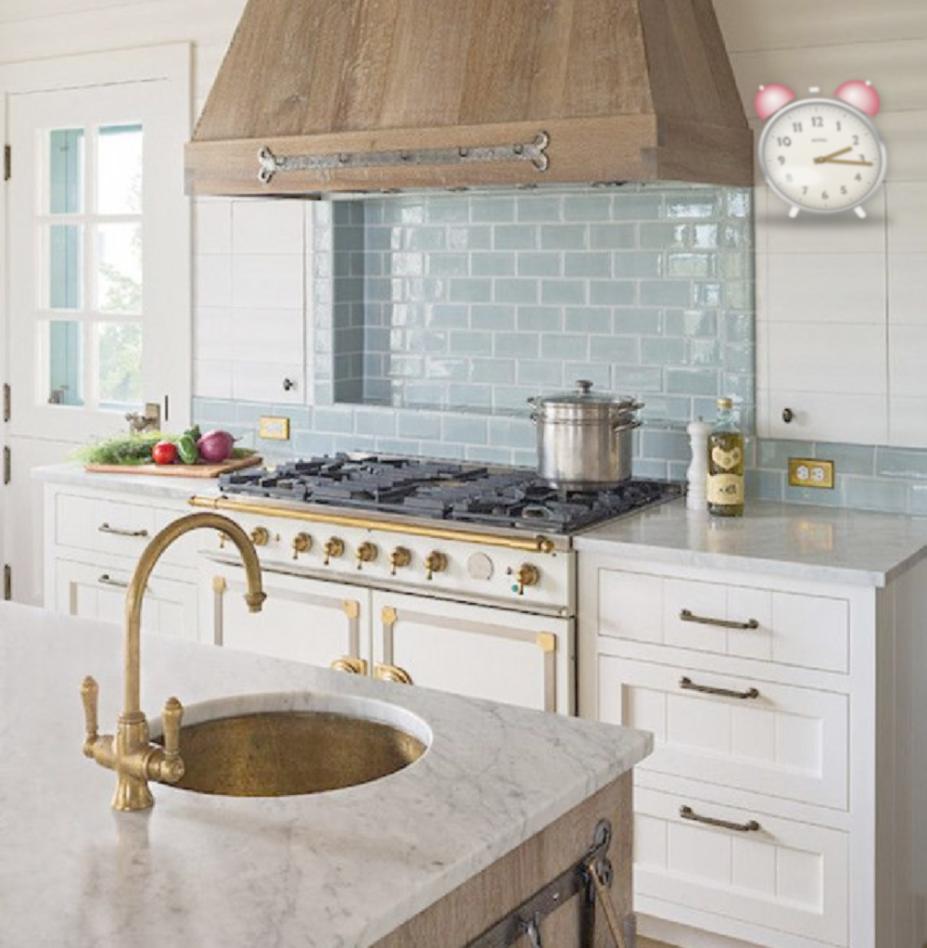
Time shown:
{"hour": 2, "minute": 16}
